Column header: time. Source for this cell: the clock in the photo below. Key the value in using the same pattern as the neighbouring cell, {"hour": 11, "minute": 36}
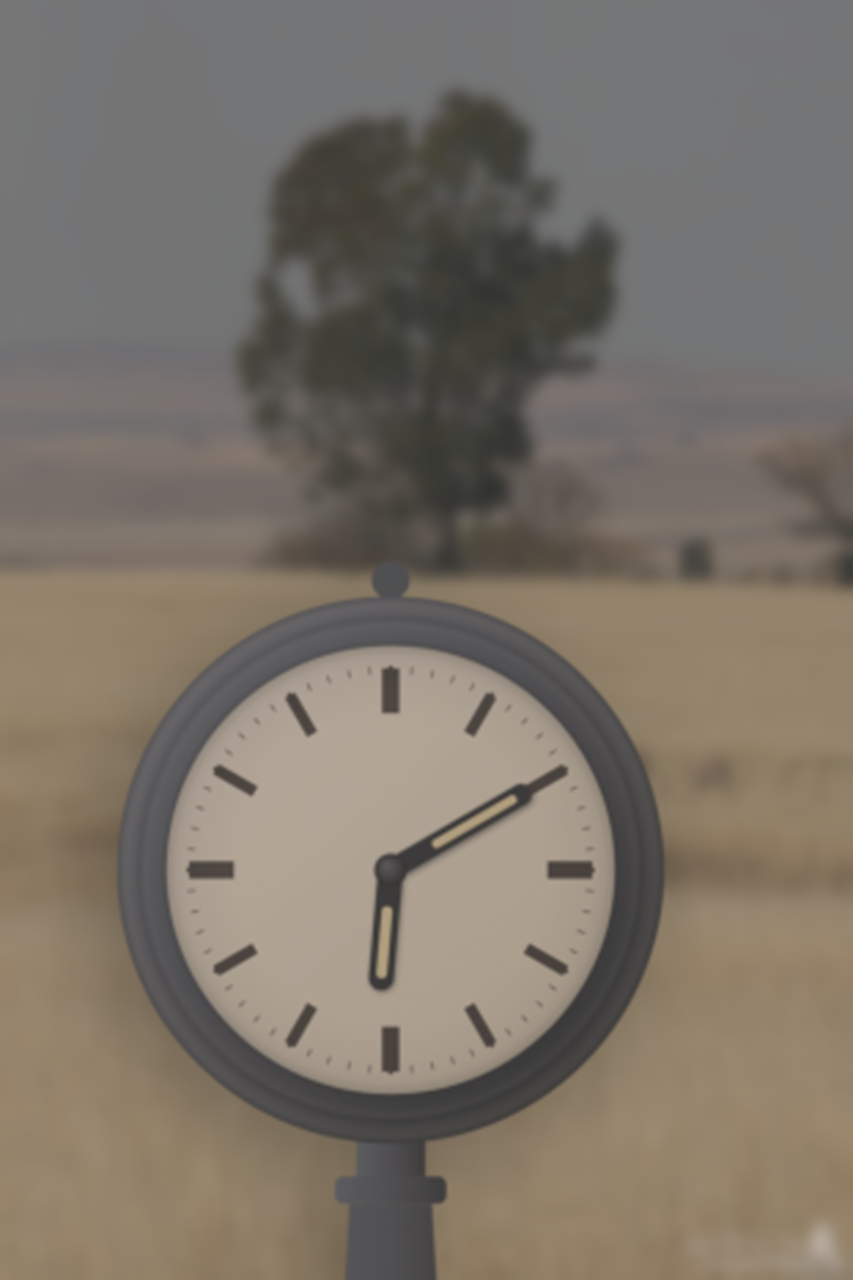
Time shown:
{"hour": 6, "minute": 10}
